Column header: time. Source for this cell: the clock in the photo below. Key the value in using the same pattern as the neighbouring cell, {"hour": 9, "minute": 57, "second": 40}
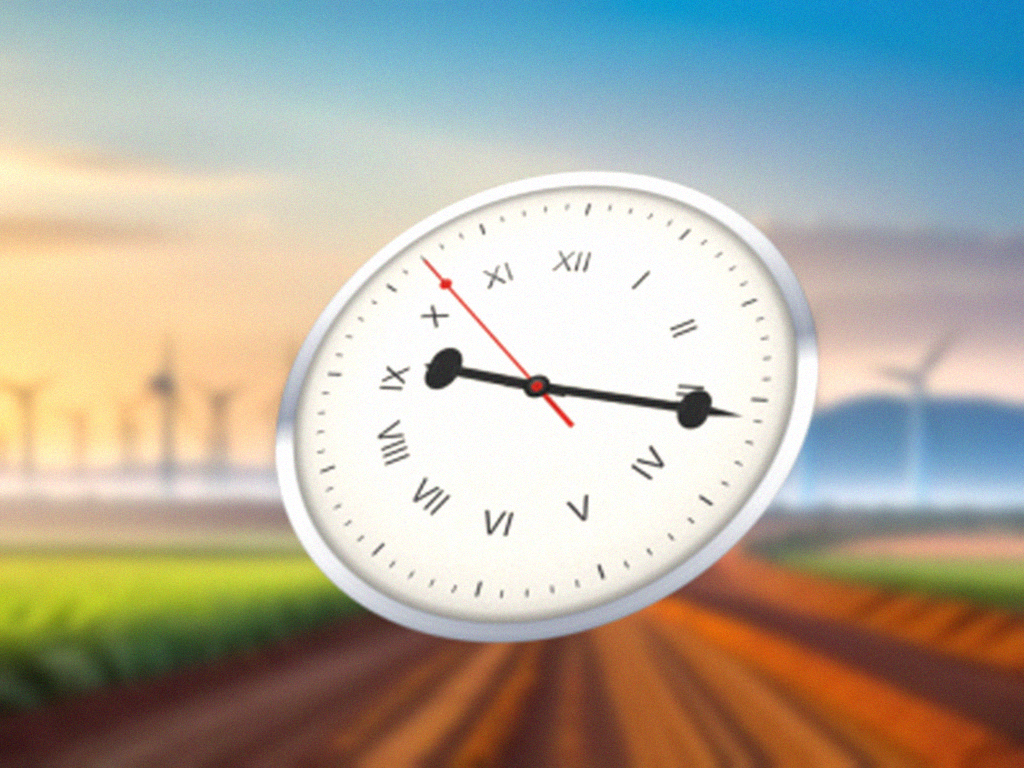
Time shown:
{"hour": 9, "minute": 15, "second": 52}
